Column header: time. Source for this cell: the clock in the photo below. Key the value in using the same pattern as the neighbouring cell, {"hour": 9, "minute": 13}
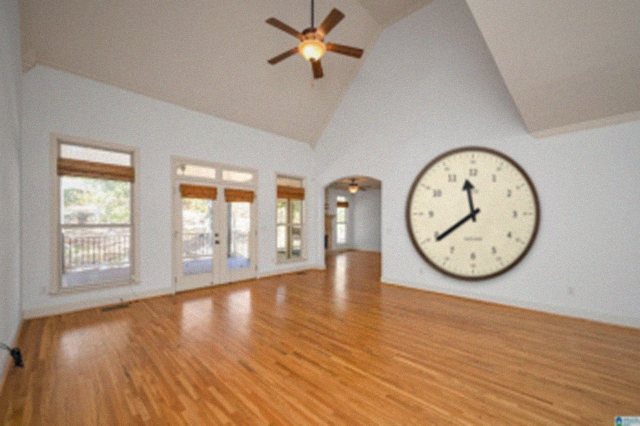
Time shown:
{"hour": 11, "minute": 39}
